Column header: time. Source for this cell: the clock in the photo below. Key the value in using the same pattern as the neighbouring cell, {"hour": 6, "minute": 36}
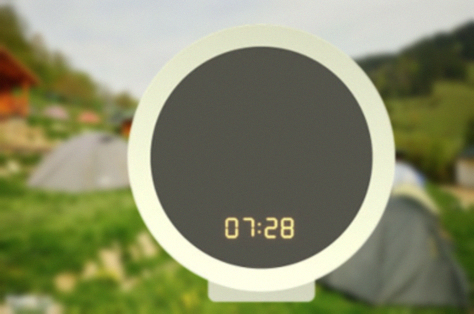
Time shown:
{"hour": 7, "minute": 28}
